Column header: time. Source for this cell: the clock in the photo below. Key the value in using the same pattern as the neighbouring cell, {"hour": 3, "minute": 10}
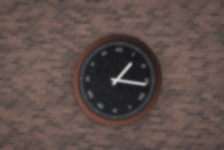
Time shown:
{"hour": 1, "minute": 16}
